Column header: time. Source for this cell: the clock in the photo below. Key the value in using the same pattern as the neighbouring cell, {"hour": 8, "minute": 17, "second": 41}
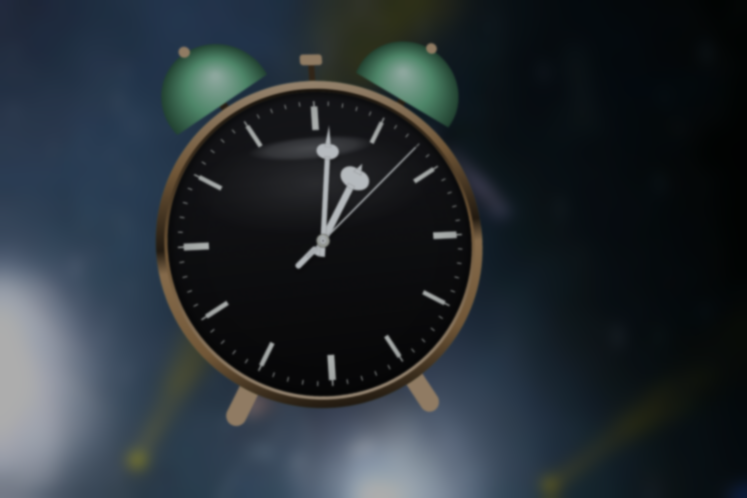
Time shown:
{"hour": 1, "minute": 1, "second": 8}
